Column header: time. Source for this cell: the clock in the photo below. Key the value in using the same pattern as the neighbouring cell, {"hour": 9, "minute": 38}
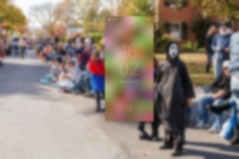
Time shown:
{"hour": 16, "minute": 2}
